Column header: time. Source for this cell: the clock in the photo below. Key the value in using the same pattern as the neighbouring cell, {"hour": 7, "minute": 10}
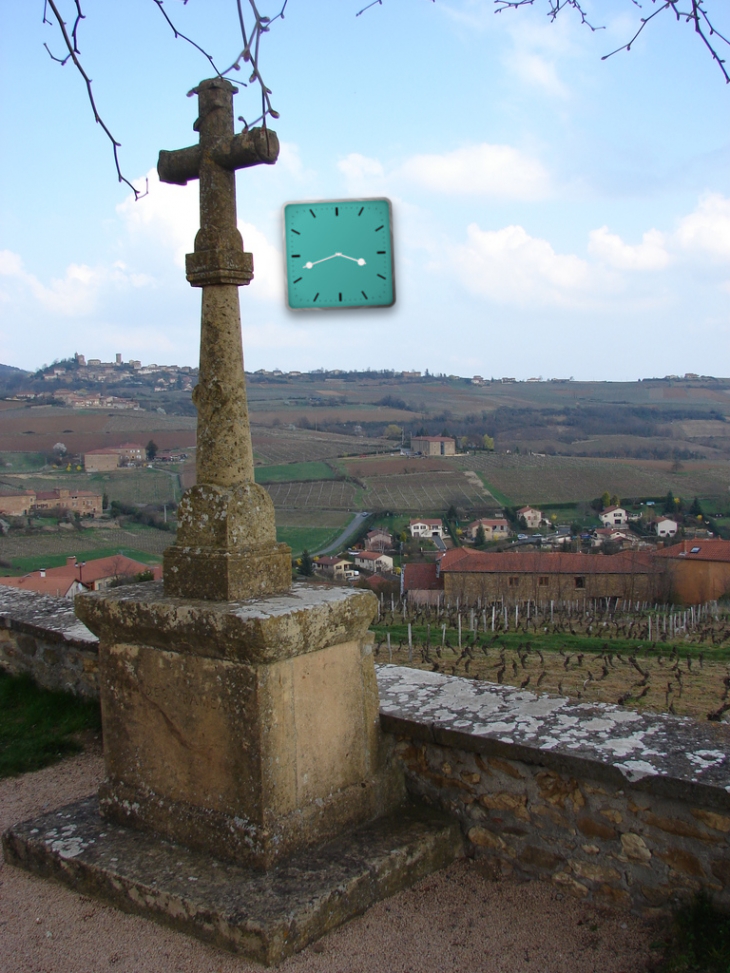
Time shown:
{"hour": 3, "minute": 42}
